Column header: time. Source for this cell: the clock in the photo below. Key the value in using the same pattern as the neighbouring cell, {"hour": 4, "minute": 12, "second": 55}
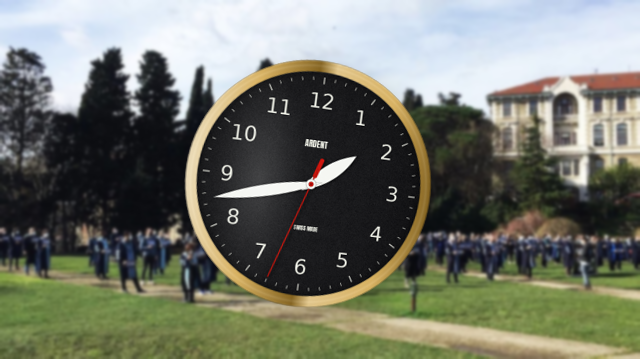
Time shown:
{"hour": 1, "minute": 42, "second": 33}
